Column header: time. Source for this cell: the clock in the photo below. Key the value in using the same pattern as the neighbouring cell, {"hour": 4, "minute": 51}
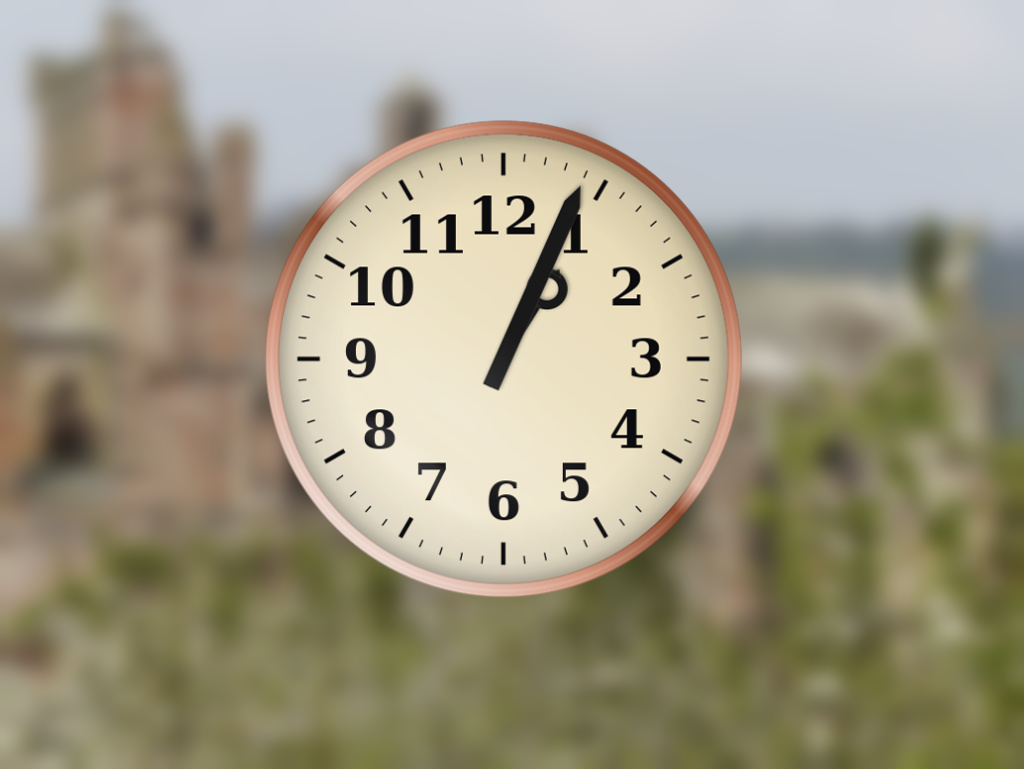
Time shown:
{"hour": 1, "minute": 4}
